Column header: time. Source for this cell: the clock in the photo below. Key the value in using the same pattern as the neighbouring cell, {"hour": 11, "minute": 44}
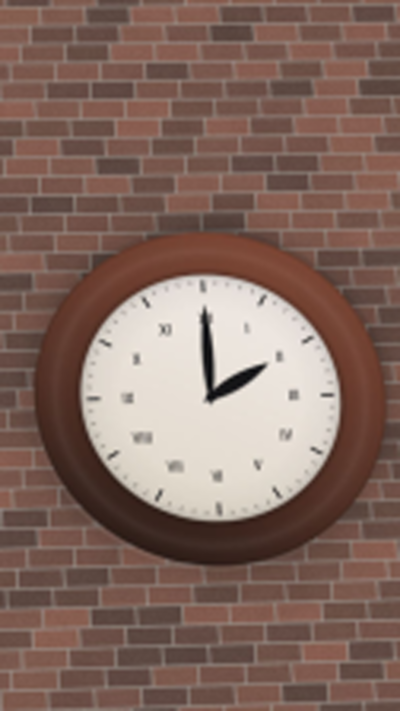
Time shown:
{"hour": 2, "minute": 0}
